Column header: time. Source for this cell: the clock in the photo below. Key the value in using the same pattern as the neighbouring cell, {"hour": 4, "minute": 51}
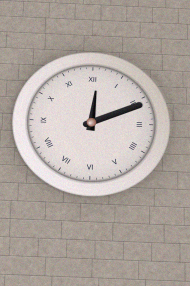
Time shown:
{"hour": 12, "minute": 11}
